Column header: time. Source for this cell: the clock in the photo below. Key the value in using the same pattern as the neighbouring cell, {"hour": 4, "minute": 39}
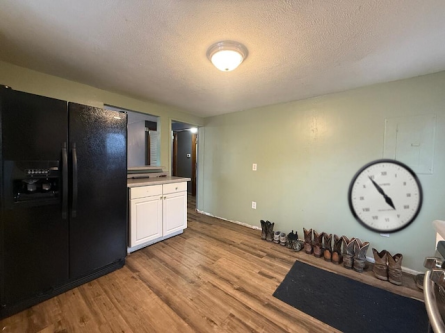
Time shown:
{"hour": 4, "minute": 54}
